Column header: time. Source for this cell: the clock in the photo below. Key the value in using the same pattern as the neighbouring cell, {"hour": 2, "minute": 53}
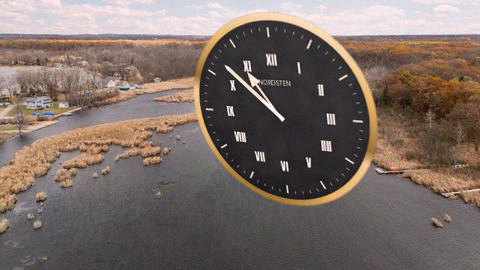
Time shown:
{"hour": 10, "minute": 52}
